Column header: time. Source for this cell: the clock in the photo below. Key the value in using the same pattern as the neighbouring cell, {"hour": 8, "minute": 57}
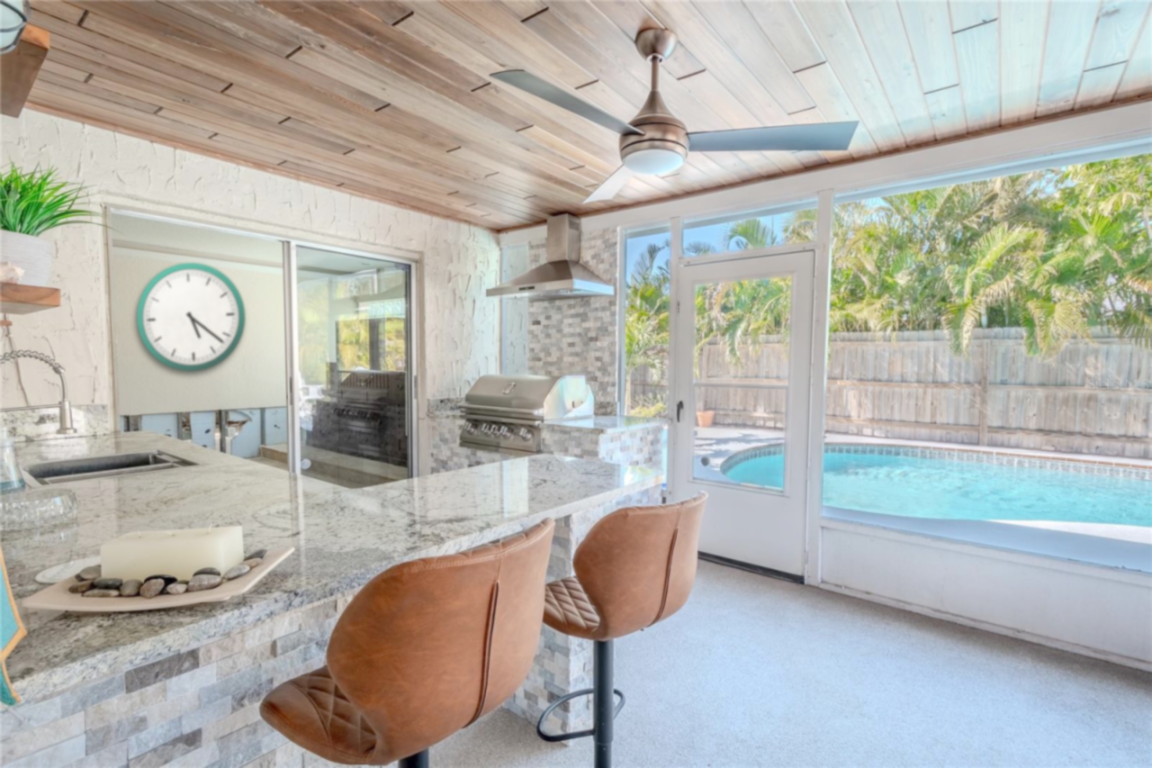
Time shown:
{"hour": 5, "minute": 22}
